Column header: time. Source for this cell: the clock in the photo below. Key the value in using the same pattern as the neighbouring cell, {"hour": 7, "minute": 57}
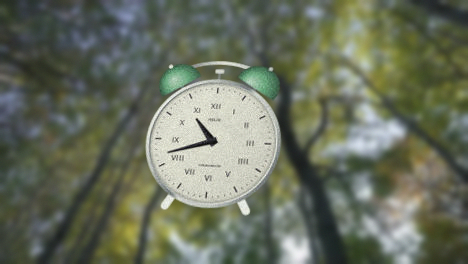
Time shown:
{"hour": 10, "minute": 42}
